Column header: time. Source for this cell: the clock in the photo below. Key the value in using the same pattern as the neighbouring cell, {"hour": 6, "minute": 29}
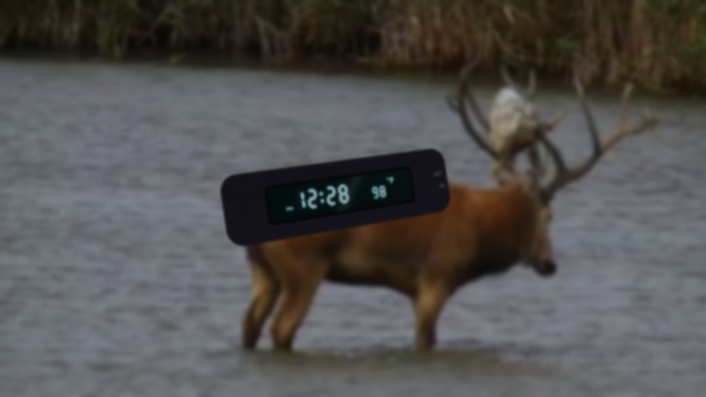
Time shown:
{"hour": 12, "minute": 28}
